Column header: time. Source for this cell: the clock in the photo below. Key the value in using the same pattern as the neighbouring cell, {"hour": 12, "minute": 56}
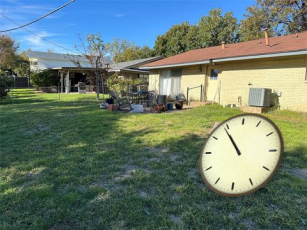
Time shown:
{"hour": 10, "minute": 54}
